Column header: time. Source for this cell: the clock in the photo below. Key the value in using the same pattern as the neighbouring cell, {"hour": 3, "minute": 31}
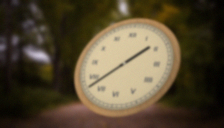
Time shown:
{"hour": 1, "minute": 38}
